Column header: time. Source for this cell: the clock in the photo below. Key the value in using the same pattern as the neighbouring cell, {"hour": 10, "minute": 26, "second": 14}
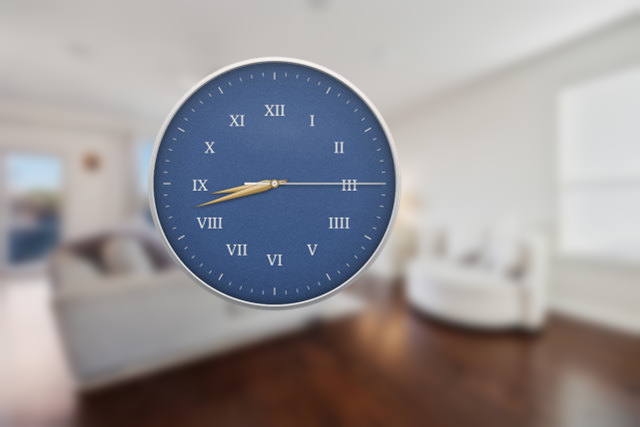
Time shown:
{"hour": 8, "minute": 42, "second": 15}
